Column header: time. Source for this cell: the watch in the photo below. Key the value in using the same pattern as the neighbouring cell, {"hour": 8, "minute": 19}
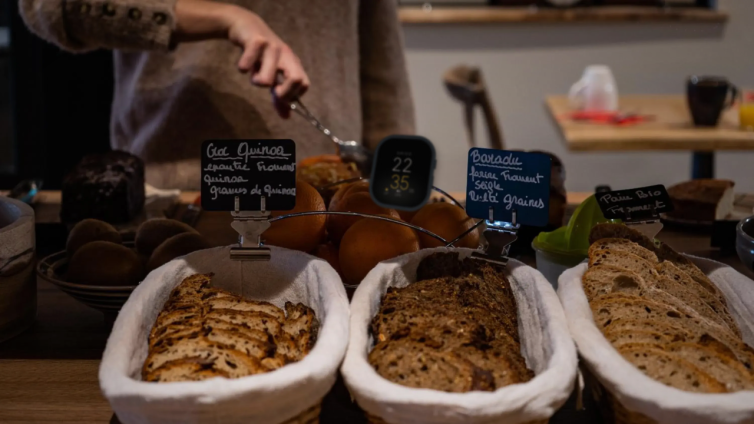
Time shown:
{"hour": 22, "minute": 35}
